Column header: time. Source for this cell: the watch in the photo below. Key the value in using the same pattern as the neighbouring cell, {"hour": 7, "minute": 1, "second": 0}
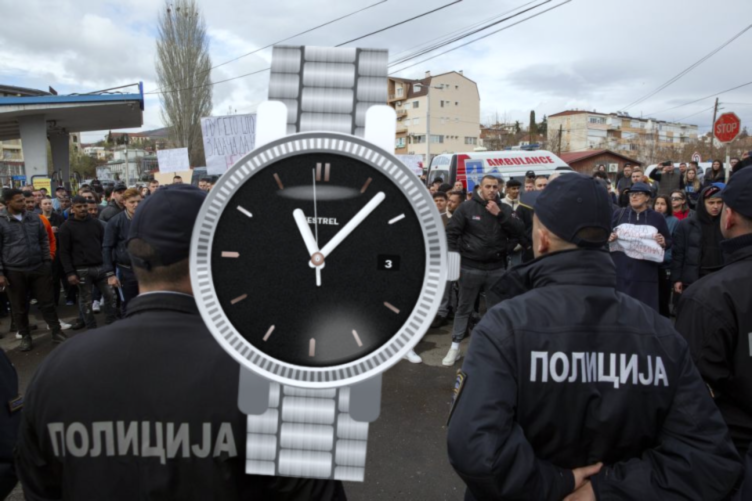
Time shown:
{"hour": 11, "minute": 6, "second": 59}
